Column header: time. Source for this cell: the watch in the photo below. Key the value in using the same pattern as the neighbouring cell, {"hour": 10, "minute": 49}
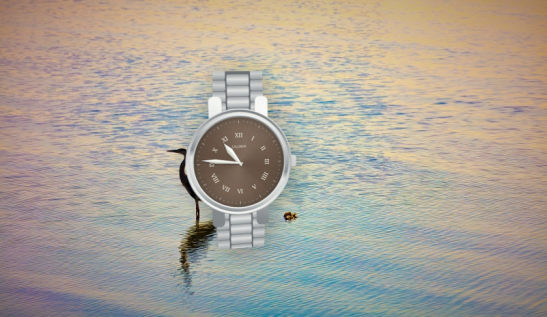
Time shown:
{"hour": 10, "minute": 46}
